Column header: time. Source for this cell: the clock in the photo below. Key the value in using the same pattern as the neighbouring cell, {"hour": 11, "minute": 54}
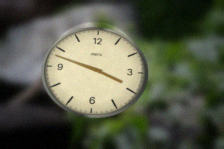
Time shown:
{"hour": 3, "minute": 48}
